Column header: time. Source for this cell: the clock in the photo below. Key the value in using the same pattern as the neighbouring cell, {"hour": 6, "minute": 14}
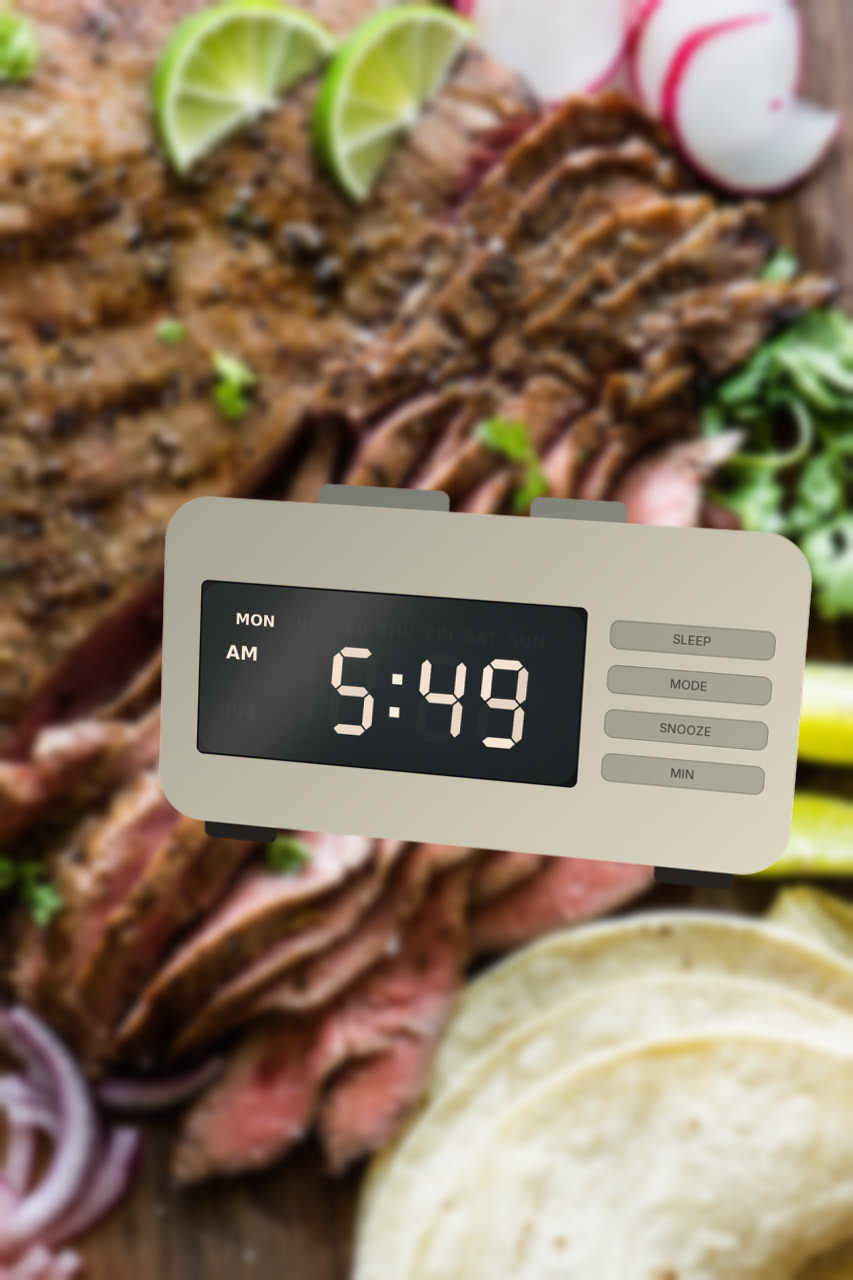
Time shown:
{"hour": 5, "minute": 49}
